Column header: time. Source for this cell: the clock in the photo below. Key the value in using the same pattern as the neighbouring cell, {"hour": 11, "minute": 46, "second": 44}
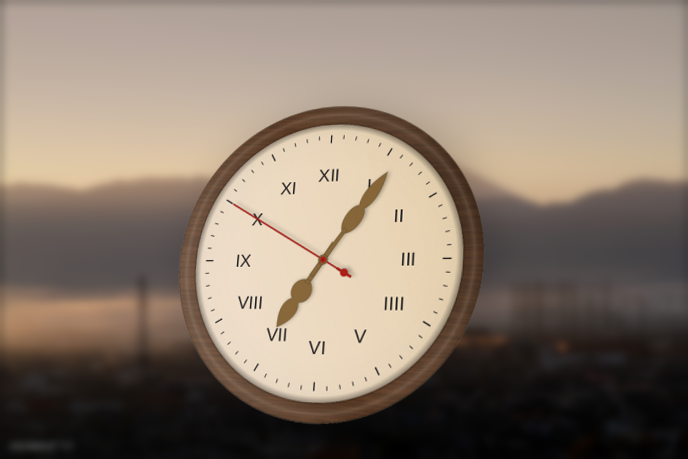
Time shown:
{"hour": 7, "minute": 5, "second": 50}
